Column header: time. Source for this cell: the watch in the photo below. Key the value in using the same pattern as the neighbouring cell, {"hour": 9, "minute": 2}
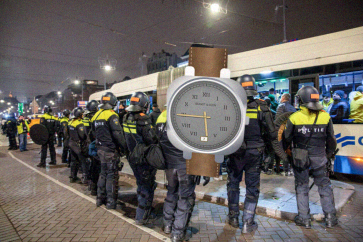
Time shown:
{"hour": 5, "minute": 45}
